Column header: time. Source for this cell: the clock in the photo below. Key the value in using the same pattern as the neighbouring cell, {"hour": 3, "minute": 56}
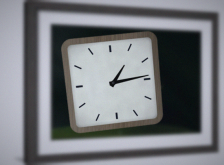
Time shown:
{"hour": 1, "minute": 14}
